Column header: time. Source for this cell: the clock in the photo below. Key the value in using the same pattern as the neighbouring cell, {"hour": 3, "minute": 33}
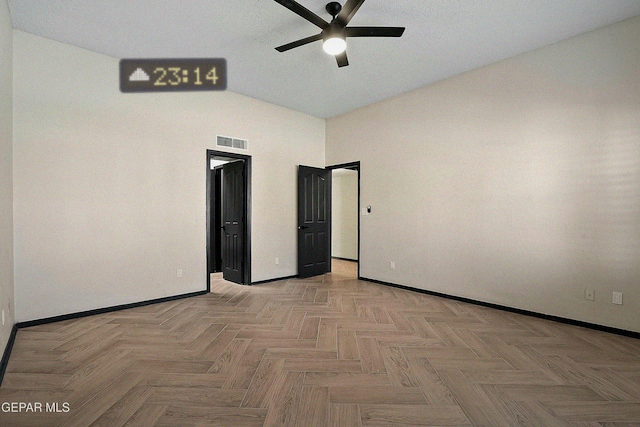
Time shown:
{"hour": 23, "minute": 14}
